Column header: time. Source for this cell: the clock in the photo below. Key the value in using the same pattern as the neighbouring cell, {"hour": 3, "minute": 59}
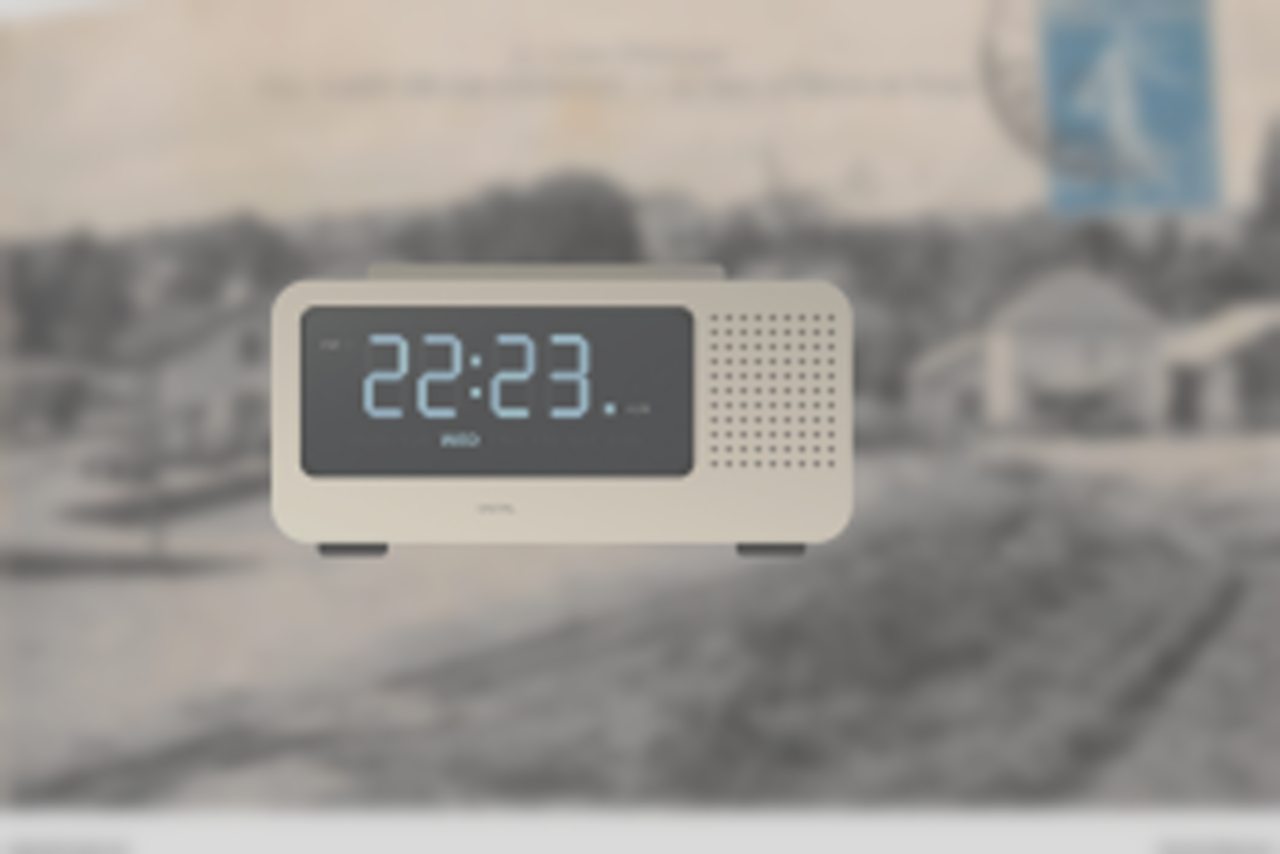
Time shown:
{"hour": 22, "minute": 23}
